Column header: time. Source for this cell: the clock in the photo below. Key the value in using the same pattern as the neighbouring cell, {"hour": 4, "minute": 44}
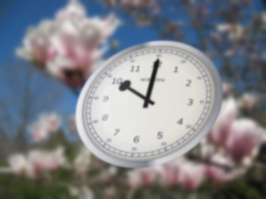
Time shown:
{"hour": 10, "minute": 0}
